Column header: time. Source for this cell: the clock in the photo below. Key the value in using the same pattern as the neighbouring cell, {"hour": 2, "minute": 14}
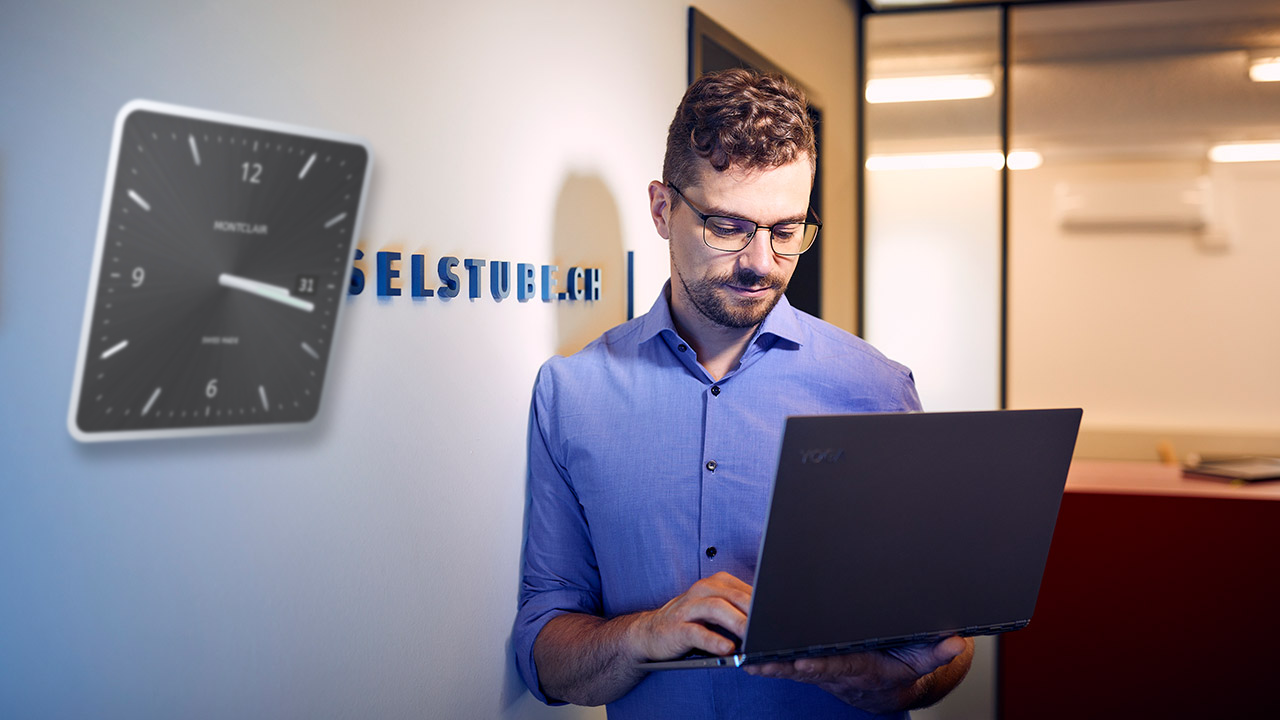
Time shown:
{"hour": 3, "minute": 17}
